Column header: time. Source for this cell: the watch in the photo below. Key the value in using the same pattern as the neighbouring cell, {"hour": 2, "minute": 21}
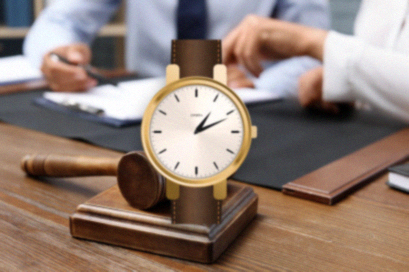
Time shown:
{"hour": 1, "minute": 11}
